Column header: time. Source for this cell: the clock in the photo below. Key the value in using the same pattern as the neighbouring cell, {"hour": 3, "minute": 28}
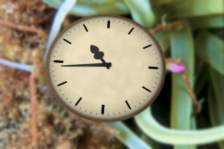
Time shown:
{"hour": 10, "minute": 44}
